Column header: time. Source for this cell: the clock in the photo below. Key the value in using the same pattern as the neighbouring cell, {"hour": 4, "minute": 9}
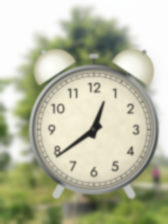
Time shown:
{"hour": 12, "minute": 39}
